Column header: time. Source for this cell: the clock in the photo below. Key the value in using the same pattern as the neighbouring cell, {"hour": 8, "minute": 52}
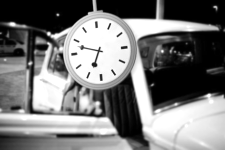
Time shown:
{"hour": 6, "minute": 48}
